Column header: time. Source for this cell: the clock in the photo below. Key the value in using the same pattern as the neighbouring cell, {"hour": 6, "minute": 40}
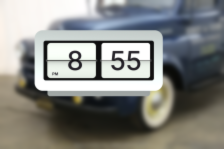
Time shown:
{"hour": 8, "minute": 55}
